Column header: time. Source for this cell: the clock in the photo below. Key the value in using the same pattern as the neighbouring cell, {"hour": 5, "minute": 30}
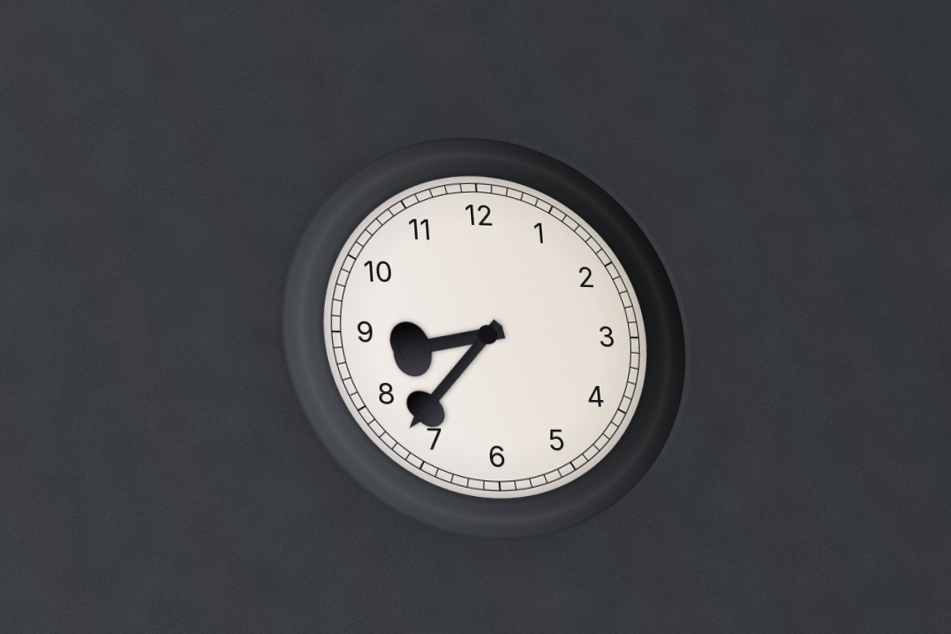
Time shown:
{"hour": 8, "minute": 37}
